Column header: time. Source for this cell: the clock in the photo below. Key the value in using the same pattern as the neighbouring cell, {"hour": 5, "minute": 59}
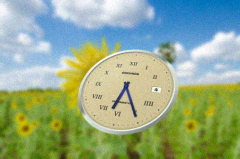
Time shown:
{"hour": 6, "minute": 25}
